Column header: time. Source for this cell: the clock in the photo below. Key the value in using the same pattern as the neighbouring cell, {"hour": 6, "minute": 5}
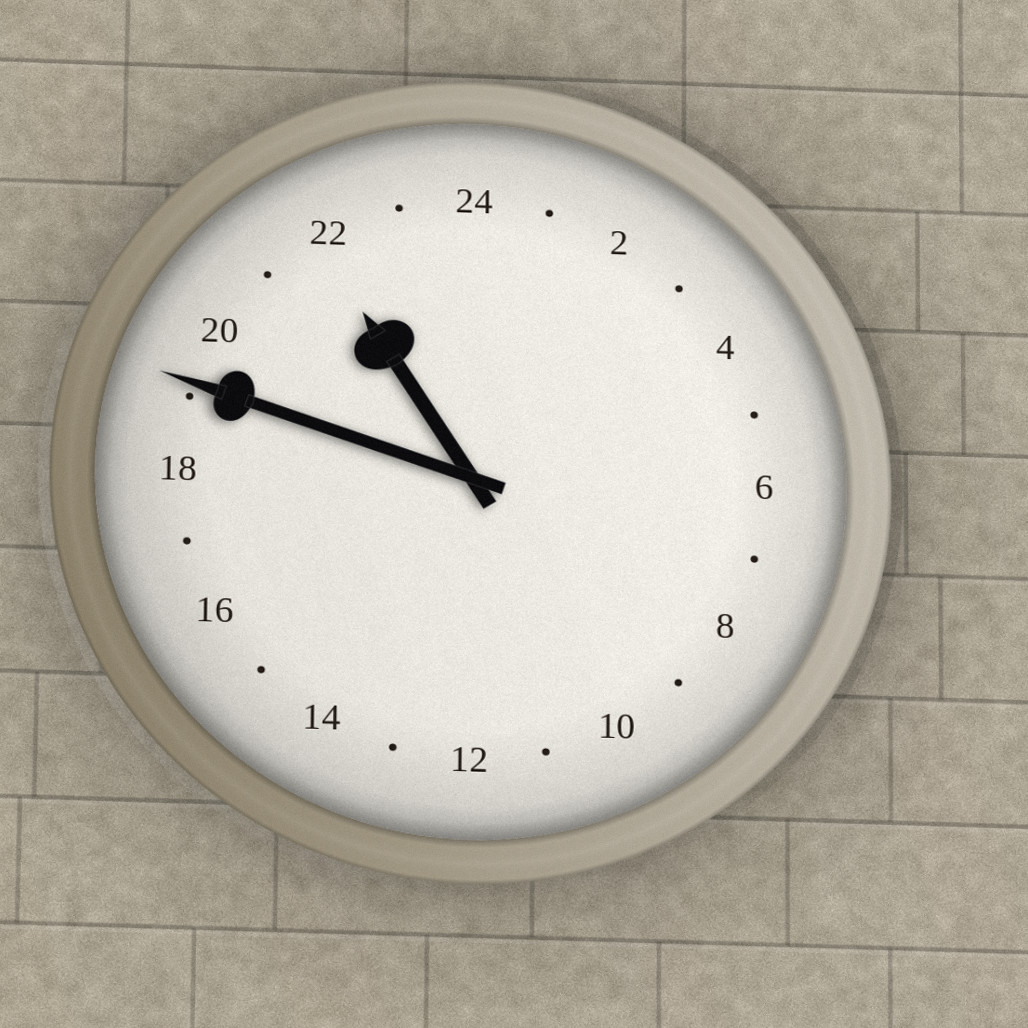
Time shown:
{"hour": 21, "minute": 48}
